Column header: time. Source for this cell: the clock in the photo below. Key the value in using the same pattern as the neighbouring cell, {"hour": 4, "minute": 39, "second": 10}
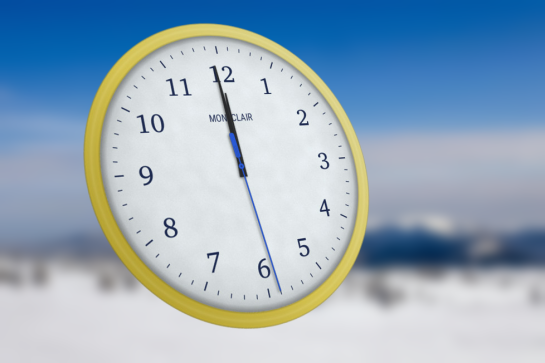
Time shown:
{"hour": 11, "minute": 59, "second": 29}
